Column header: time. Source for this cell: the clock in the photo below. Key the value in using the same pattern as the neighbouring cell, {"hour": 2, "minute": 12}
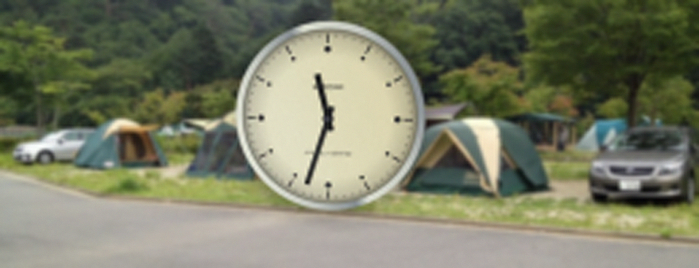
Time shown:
{"hour": 11, "minute": 33}
